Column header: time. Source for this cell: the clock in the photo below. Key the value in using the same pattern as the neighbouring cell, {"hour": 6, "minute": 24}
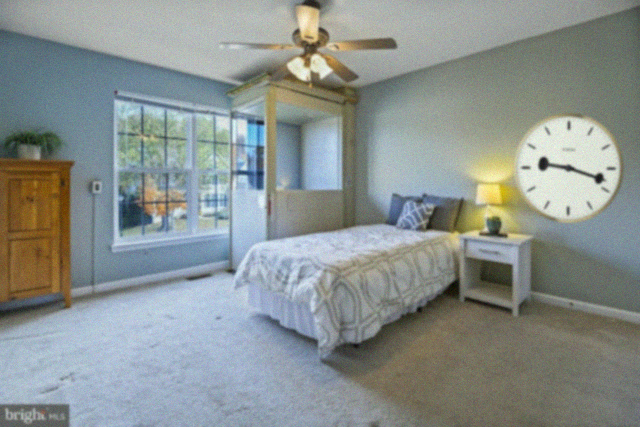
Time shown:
{"hour": 9, "minute": 18}
